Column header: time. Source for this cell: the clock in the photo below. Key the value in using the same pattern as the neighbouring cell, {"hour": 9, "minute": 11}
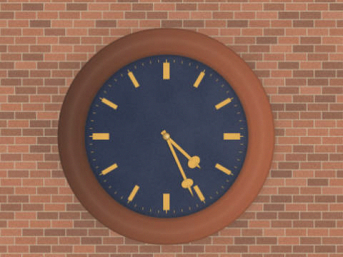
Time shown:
{"hour": 4, "minute": 26}
